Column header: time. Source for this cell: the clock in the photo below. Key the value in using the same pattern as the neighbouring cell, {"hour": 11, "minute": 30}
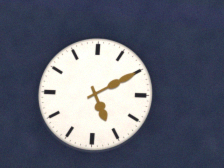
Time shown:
{"hour": 5, "minute": 10}
